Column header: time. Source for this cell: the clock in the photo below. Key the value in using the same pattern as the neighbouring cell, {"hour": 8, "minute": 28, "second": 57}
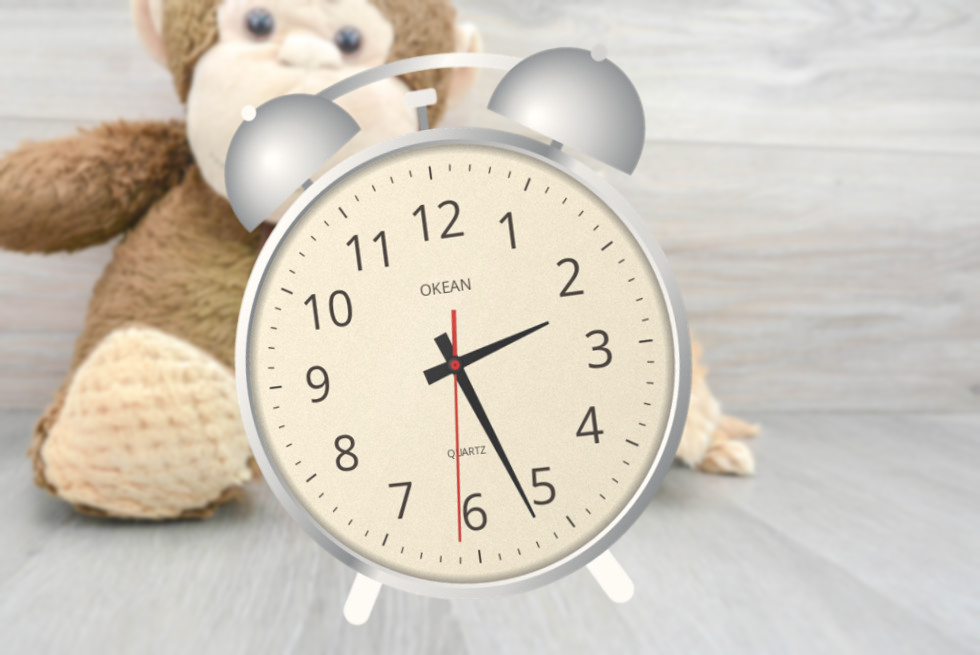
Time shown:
{"hour": 2, "minute": 26, "second": 31}
